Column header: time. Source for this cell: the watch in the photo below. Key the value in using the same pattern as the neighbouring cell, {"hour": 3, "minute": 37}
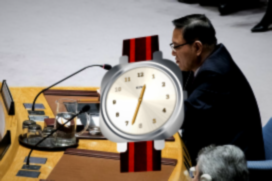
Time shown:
{"hour": 12, "minute": 33}
